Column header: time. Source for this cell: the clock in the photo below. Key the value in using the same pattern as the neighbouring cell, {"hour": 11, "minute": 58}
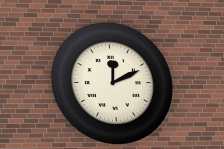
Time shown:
{"hour": 12, "minute": 11}
